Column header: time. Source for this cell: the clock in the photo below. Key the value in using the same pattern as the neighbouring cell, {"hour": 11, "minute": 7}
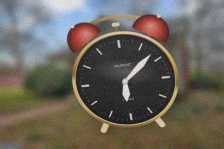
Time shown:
{"hour": 6, "minute": 8}
